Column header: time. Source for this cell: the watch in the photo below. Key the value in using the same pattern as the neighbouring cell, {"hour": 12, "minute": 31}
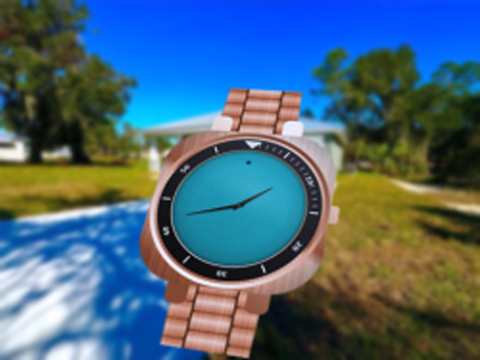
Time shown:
{"hour": 1, "minute": 42}
